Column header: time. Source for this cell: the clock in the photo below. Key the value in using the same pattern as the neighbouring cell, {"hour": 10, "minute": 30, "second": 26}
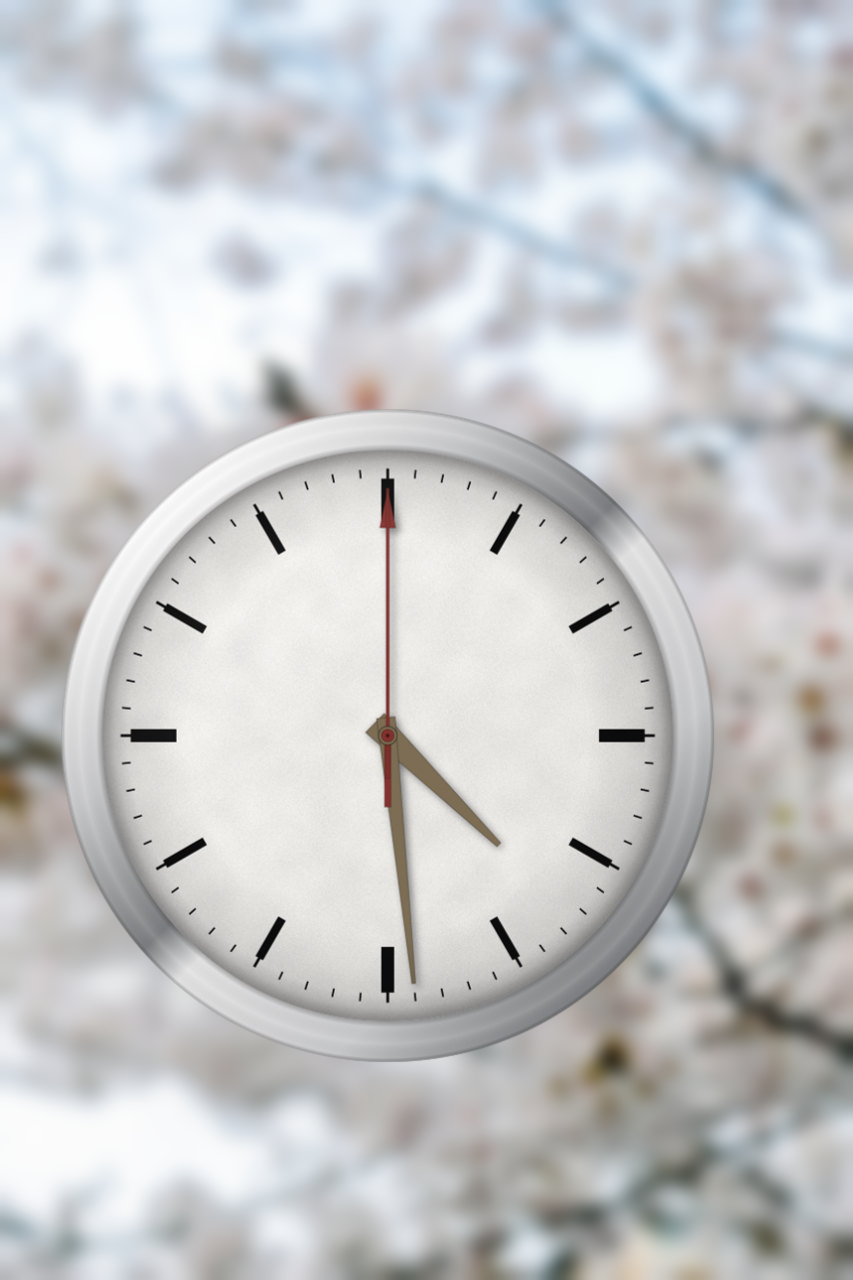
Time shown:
{"hour": 4, "minute": 29, "second": 0}
